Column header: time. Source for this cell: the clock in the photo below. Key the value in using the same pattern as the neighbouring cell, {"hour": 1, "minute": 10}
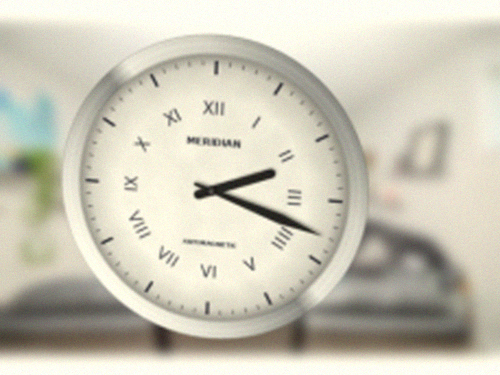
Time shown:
{"hour": 2, "minute": 18}
